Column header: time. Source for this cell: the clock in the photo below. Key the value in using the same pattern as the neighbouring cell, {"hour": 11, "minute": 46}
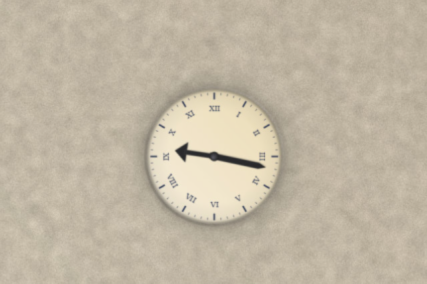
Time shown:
{"hour": 9, "minute": 17}
